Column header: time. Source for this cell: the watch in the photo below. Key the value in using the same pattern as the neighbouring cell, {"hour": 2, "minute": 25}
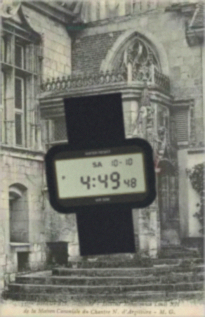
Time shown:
{"hour": 4, "minute": 49}
